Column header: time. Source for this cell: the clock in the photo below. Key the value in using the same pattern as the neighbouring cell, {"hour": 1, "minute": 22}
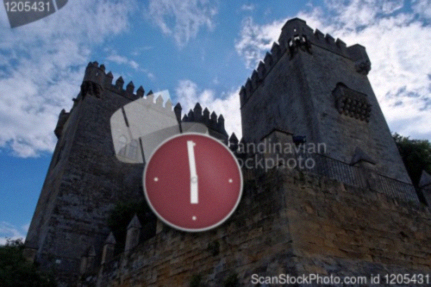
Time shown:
{"hour": 5, "minute": 59}
